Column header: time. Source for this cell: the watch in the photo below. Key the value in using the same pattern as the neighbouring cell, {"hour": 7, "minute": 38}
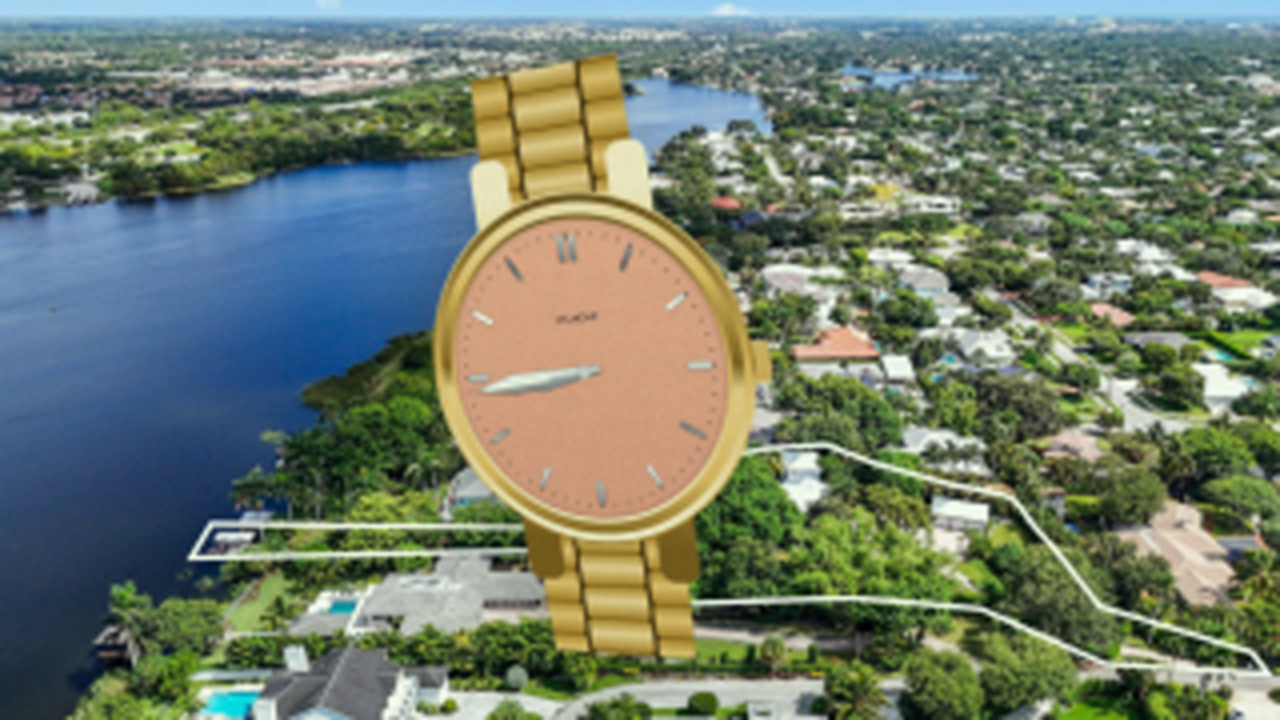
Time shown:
{"hour": 8, "minute": 44}
